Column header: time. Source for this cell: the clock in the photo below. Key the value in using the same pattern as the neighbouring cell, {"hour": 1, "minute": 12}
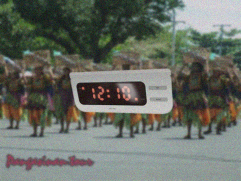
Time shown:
{"hour": 12, "minute": 10}
